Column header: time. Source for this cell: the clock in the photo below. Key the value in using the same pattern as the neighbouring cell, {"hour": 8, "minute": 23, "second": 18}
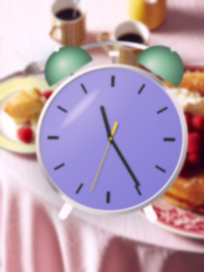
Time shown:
{"hour": 11, "minute": 24, "second": 33}
